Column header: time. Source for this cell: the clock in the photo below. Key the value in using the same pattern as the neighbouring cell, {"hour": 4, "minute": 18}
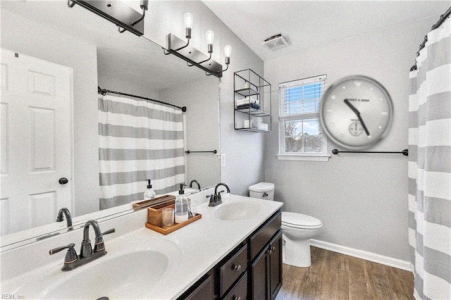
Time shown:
{"hour": 10, "minute": 25}
